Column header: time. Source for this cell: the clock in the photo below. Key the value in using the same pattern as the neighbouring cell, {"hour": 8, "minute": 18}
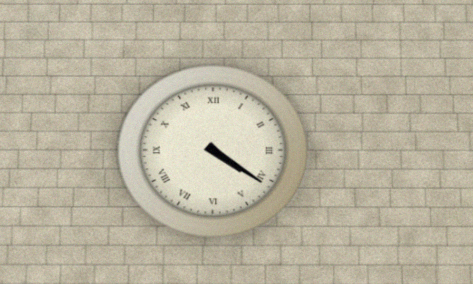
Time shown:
{"hour": 4, "minute": 21}
